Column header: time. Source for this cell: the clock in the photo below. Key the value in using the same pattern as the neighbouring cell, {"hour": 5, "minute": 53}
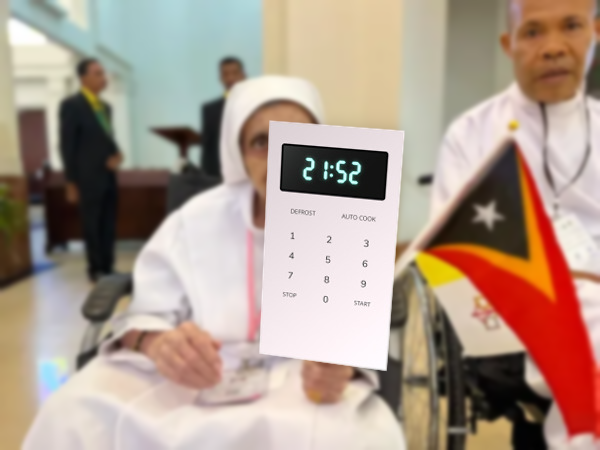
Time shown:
{"hour": 21, "minute": 52}
